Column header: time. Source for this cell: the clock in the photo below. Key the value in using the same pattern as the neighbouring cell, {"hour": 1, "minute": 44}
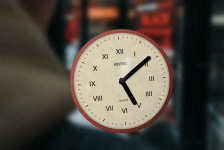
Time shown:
{"hour": 5, "minute": 9}
